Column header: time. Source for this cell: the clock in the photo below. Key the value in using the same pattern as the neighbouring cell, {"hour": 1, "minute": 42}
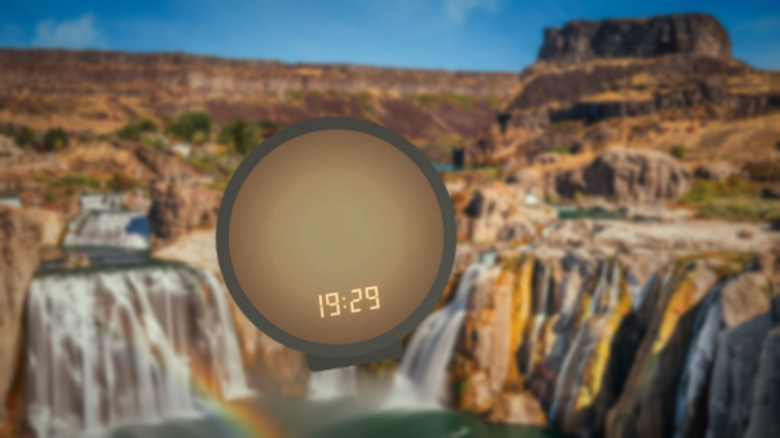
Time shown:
{"hour": 19, "minute": 29}
